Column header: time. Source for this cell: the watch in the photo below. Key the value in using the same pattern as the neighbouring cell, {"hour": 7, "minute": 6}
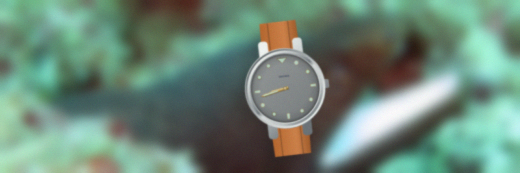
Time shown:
{"hour": 8, "minute": 43}
